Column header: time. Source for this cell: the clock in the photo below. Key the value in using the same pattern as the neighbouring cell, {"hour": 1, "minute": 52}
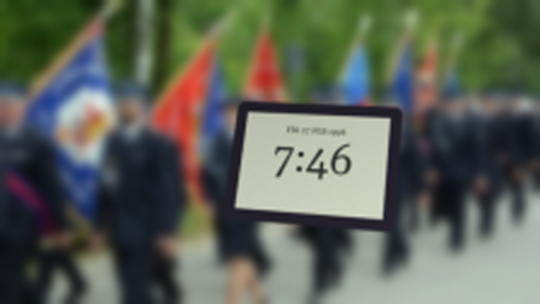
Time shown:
{"hour": 7, "minute": 46}
